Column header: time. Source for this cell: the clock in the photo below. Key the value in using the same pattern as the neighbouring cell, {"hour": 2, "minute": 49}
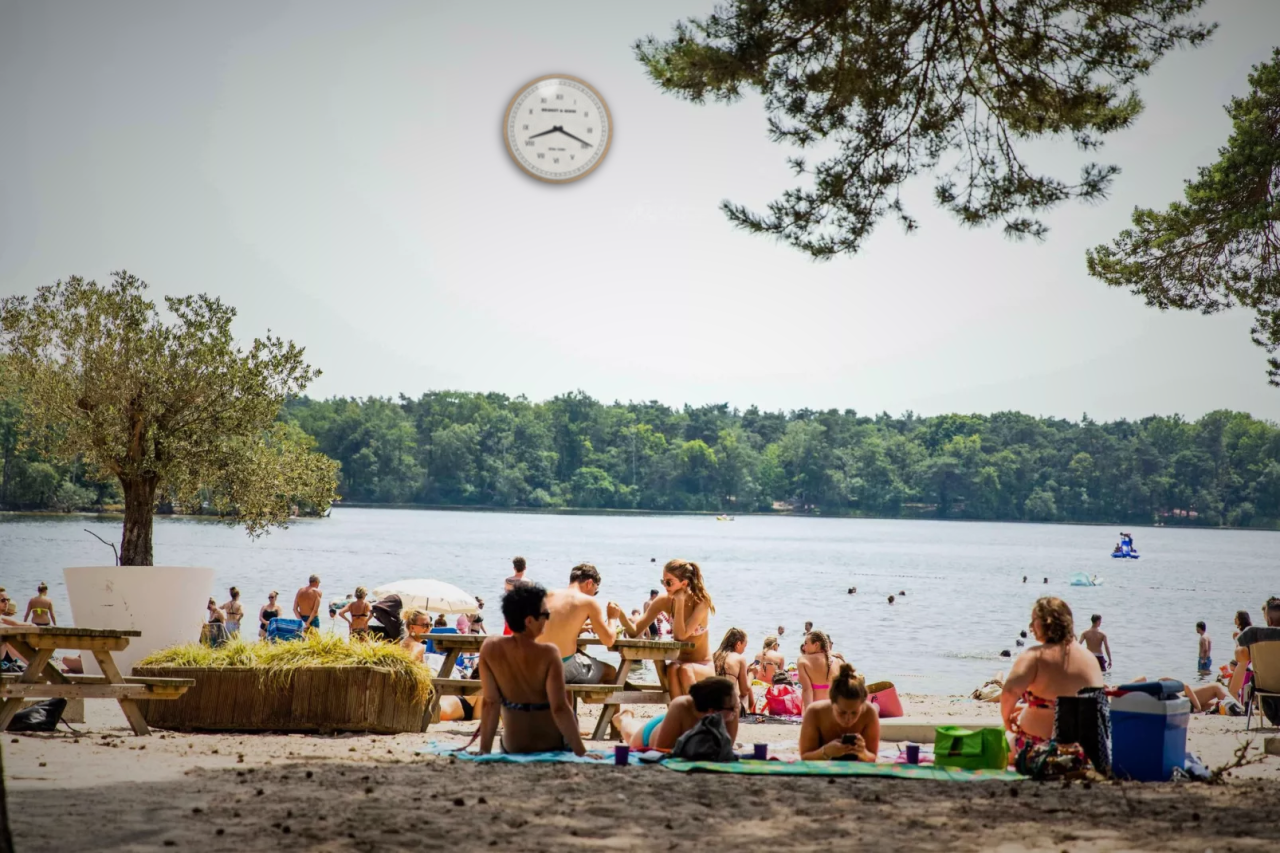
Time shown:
{"hour": 8, "minute": 19}
